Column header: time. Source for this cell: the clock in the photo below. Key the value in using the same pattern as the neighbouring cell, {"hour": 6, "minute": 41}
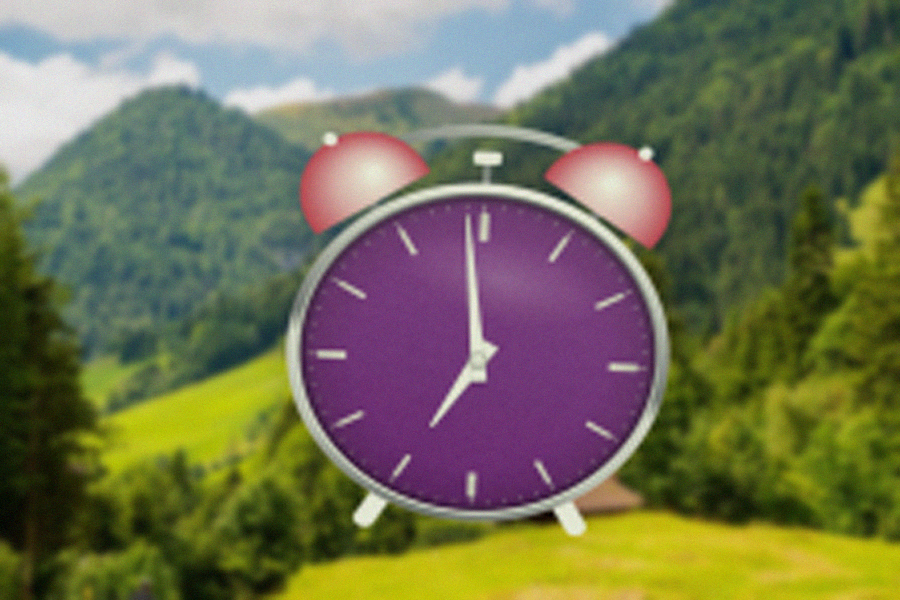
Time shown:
{"hour": 6, "minute": 59}
